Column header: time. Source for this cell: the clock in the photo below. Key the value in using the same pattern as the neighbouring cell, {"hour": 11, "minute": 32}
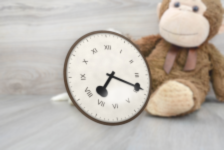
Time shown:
{"hour": 7, "minute": 19}
